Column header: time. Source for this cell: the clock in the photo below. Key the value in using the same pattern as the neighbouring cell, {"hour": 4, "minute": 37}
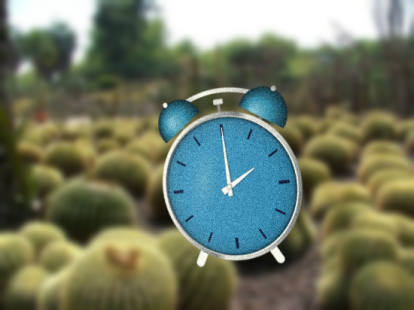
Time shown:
{"hour": 2, "minute": 0}
